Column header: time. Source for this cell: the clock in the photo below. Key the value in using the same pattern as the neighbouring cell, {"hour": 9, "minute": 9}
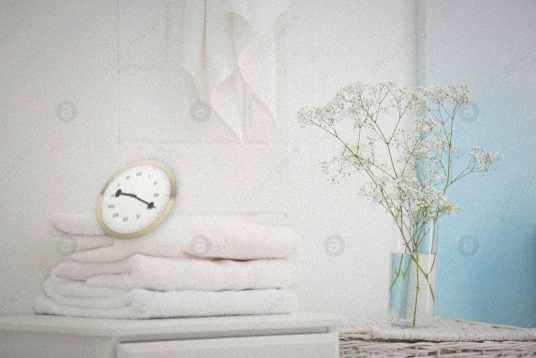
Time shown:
{"hour": 9, "minute": 19}
